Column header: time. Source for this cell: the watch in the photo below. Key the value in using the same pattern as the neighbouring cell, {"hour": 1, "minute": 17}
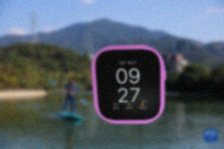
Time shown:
{"hour": 9, "minute": 27}
